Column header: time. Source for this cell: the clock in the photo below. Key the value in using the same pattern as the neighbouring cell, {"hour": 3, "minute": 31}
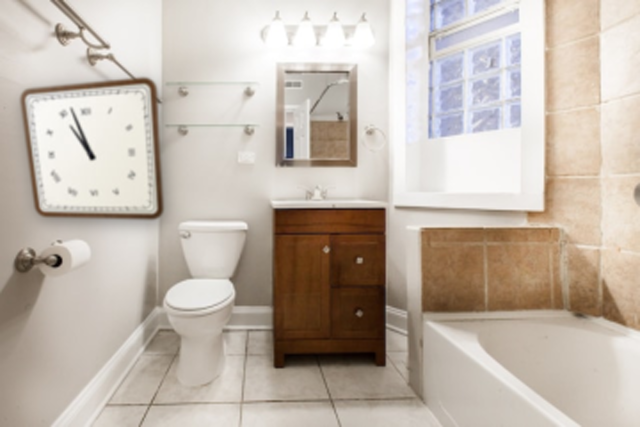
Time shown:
{"hour": 10, "minute": 57}
